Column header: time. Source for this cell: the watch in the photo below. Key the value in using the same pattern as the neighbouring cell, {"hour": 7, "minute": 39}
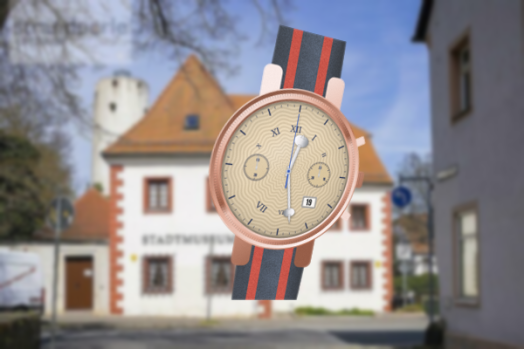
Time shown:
{"hour": 12, "minute": 28}
